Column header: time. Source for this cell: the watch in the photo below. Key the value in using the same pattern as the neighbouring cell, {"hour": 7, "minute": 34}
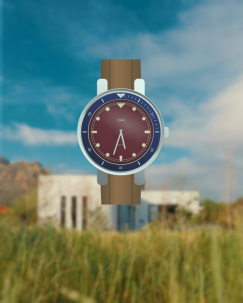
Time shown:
{"hour": 5, "minute": 33}
